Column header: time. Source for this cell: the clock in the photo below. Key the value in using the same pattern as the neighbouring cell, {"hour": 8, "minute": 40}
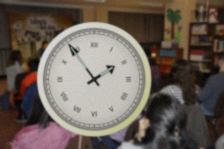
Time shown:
{"hour": 1, "minute": 54}
